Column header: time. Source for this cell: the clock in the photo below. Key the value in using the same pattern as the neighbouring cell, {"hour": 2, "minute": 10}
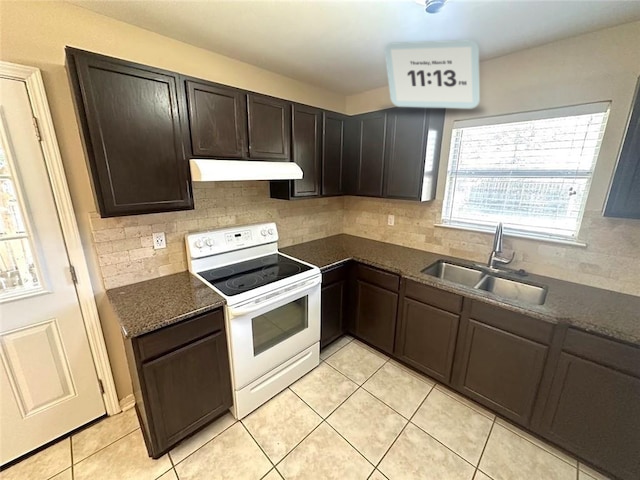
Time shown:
{"hour": 11, "minute": 13}
